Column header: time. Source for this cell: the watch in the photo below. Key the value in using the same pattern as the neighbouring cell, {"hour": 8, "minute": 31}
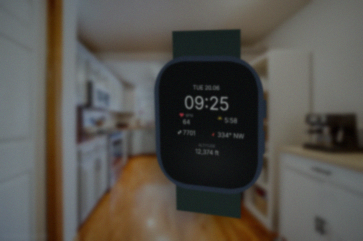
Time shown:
{"hour": 9, "minute": 25}
